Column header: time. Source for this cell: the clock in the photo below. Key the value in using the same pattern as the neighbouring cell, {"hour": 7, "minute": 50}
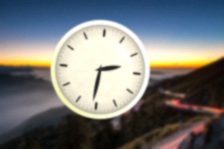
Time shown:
{"hour": 2, "minute": 31}
